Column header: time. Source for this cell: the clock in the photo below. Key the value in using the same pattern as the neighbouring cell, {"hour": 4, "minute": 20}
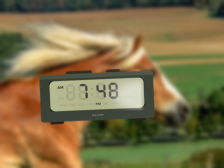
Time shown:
{"hour": 7, "minute": 48}
